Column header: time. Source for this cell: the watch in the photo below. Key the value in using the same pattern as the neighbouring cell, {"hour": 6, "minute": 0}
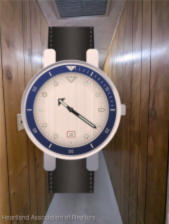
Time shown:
{"hour": 10, "minute": 21}
